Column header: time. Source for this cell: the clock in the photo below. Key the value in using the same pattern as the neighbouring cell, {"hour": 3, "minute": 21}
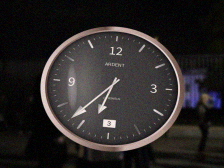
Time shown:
{"hour": 6, "minute": 37}
